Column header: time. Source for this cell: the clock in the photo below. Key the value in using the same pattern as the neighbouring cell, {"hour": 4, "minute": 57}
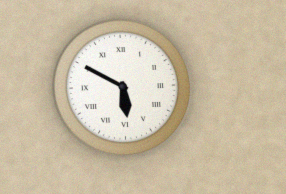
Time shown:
{"hour": 5, "minute": 50}
